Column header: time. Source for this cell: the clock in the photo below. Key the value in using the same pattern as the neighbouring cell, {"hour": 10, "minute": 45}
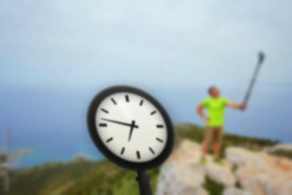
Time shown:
{"hour": 6, "minute": 47}
